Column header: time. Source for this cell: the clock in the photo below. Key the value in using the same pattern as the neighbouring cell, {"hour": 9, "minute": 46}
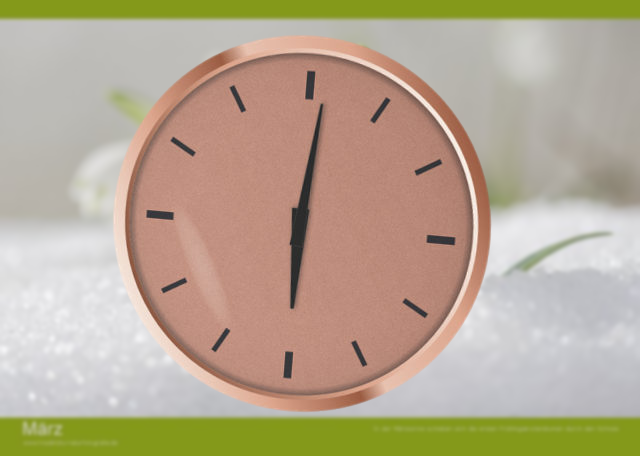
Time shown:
{"hour": 6, "minute": 1}
